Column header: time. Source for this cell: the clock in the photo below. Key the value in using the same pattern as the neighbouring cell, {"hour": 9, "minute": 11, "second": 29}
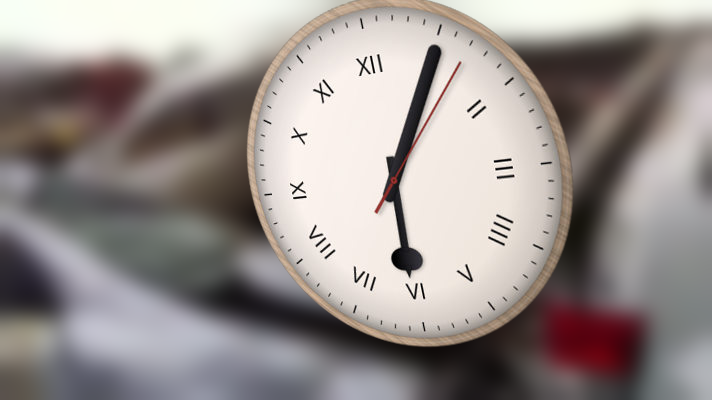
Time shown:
{"hour": 6, "minute": 5, "second": 7}
